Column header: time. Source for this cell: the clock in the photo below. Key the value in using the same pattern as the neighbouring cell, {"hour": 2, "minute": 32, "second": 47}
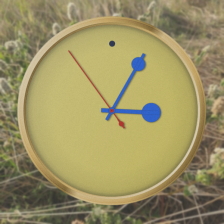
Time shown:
{"hour": 3, "minute": 4, "second": 54}
